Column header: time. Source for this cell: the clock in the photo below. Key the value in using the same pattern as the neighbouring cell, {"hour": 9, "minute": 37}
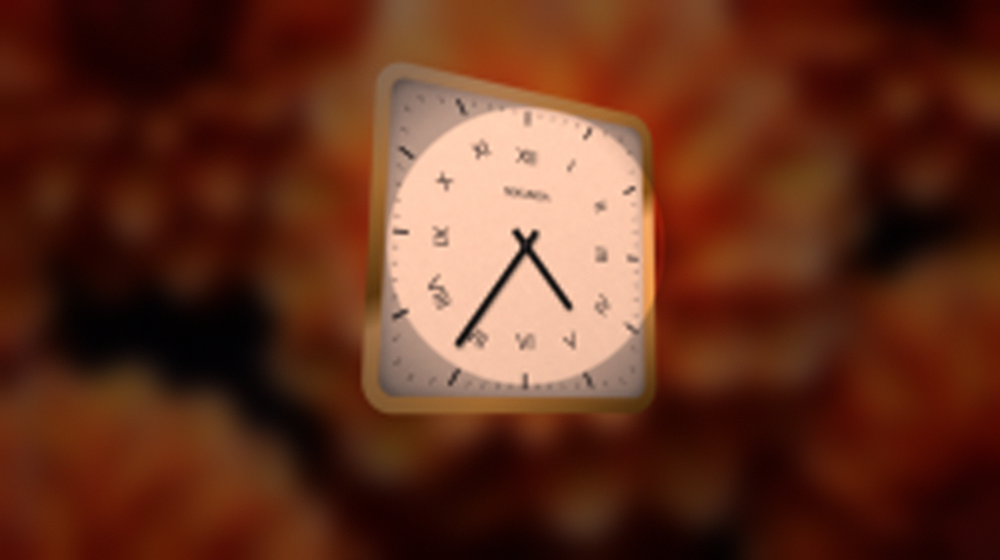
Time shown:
{"hour": 4, "minute": 36}
